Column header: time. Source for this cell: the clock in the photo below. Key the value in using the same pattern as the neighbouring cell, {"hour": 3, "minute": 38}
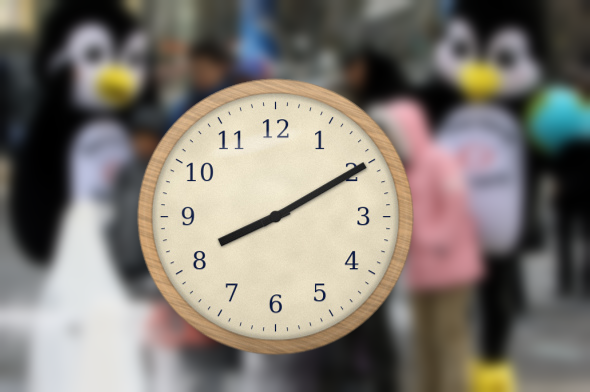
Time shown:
{"hour": 8, "minute": 10}
